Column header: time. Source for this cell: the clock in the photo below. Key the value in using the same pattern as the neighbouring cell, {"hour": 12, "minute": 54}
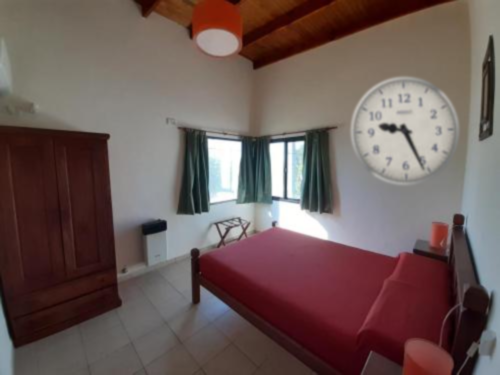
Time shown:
{"hour": 9, "minute": 26}
